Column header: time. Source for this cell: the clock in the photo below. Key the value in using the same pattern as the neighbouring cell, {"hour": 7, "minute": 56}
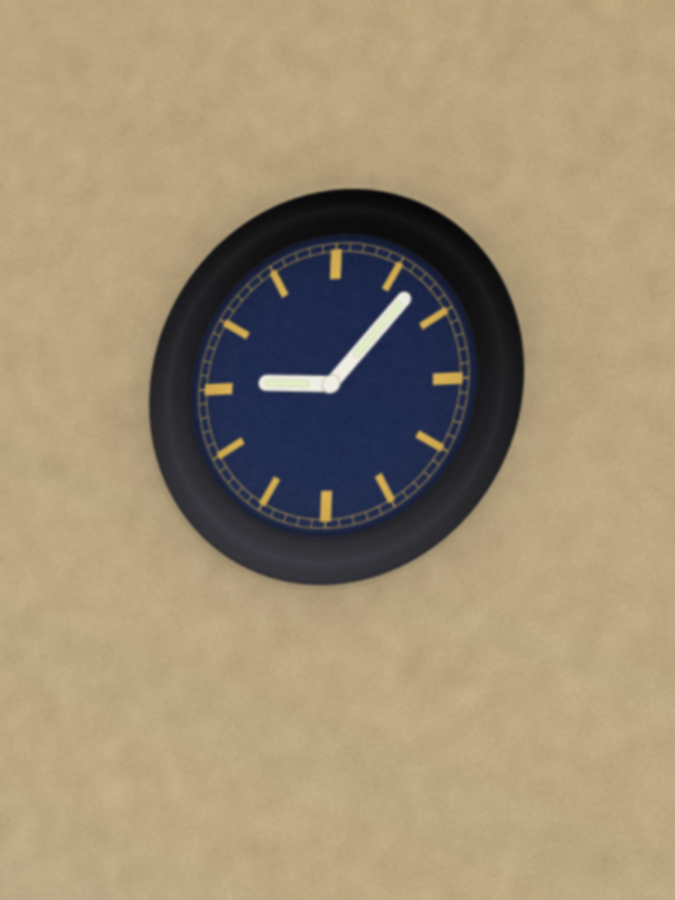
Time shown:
{"hour": 9, "minute": 7}
